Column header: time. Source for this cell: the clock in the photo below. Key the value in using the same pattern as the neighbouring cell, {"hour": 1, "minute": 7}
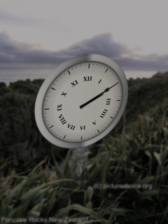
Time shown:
{"hour": 2, "minute": 10}
